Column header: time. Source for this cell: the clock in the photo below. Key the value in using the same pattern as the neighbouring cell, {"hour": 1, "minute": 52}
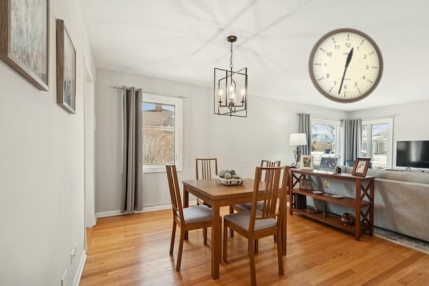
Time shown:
{"hour": 12, "minute": 32}
